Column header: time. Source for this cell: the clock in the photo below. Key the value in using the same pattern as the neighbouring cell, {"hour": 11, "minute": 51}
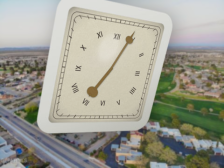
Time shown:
{"hour": 7, "minute": 4}
